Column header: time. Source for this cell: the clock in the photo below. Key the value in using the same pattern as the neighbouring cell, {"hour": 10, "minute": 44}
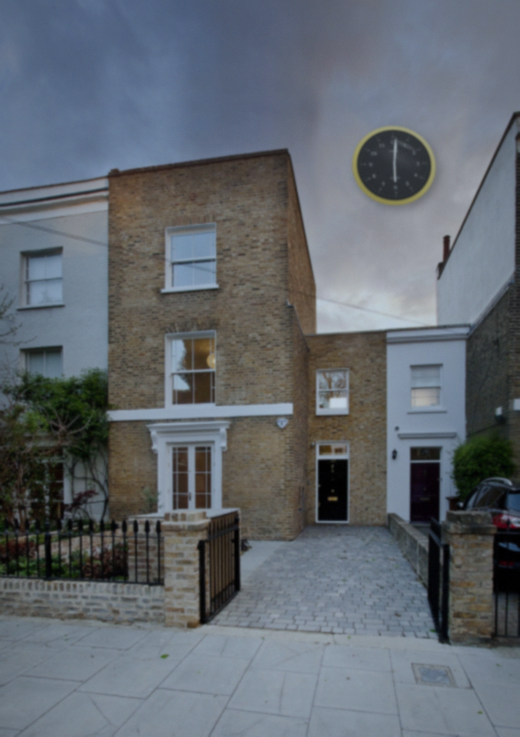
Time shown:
{"hour": 6, "minute": 1}
